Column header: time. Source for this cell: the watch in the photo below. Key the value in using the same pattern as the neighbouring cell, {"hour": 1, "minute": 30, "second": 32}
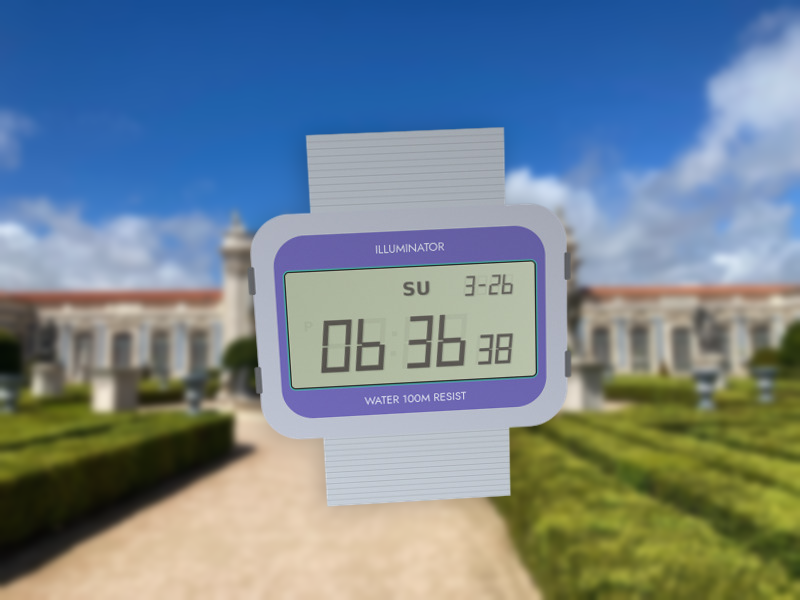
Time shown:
{"hour": 6, "minute": 36, "second": 38}
